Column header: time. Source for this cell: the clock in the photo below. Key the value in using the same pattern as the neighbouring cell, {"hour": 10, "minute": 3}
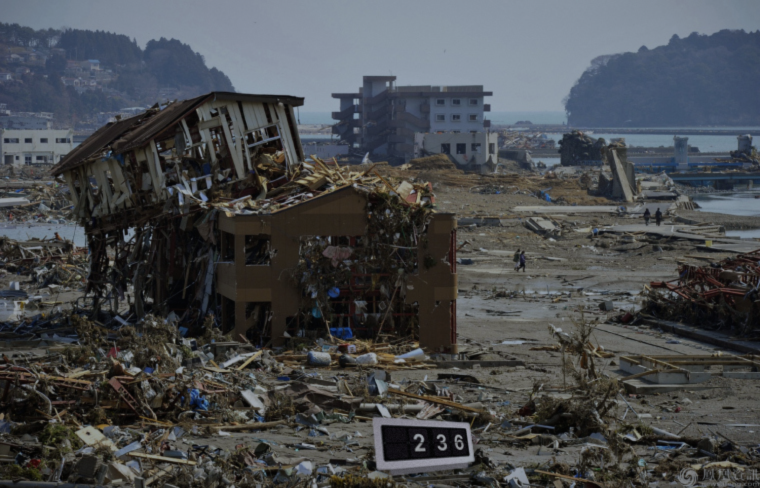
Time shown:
{"hour": 2, "minute": 36}
